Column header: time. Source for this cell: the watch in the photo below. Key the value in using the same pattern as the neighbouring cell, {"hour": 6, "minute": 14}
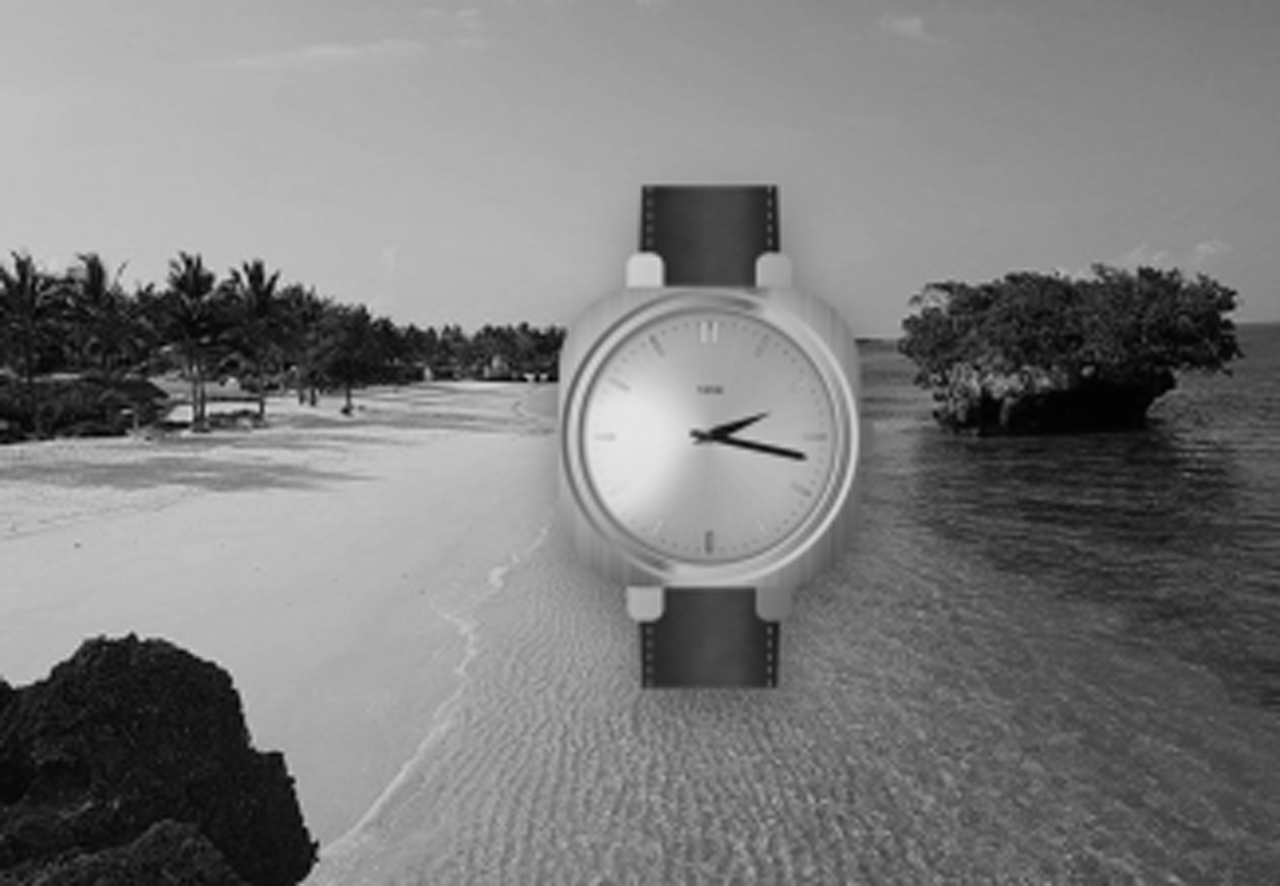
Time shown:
{"hour": 2, "minute": 17}
